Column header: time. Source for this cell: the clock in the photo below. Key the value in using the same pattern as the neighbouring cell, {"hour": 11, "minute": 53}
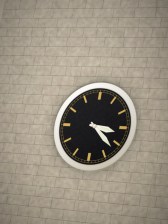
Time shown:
{"hour": 3, "minute": 22}
